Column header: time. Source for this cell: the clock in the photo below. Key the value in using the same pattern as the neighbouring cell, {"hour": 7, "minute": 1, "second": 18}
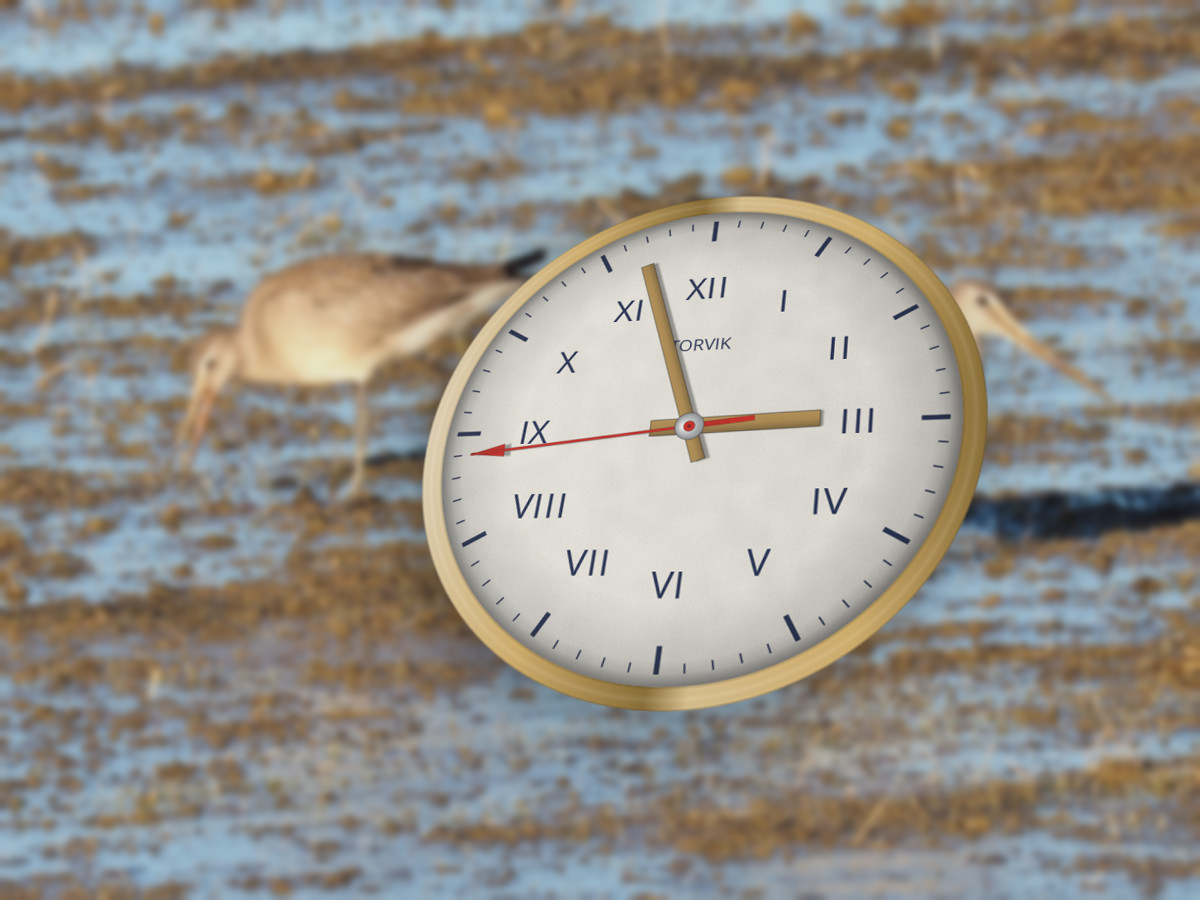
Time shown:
{"hour": 2, "minute": 56, "second": 44}
